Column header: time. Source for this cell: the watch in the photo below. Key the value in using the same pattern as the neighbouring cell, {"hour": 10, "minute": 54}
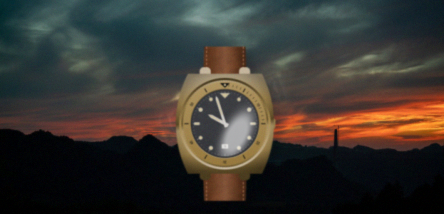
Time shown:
{"hour": 9, "minute": 57}
